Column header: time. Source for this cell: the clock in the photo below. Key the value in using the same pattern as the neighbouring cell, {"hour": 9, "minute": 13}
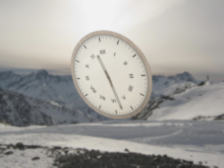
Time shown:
{"hour": 11, "minute": 28}
